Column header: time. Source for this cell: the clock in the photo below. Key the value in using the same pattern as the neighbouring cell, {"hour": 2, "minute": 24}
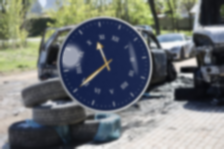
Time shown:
{"hour": 10, "minute": 35}
